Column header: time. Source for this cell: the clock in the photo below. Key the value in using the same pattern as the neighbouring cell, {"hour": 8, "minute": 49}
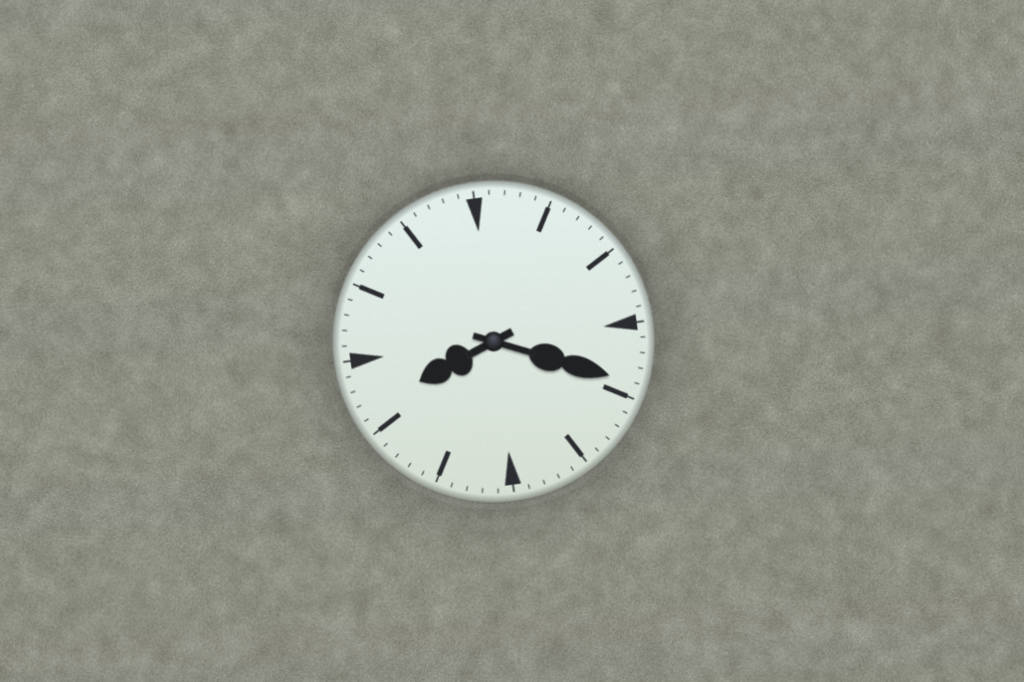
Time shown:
{"hour": 8, "minute": 19}
